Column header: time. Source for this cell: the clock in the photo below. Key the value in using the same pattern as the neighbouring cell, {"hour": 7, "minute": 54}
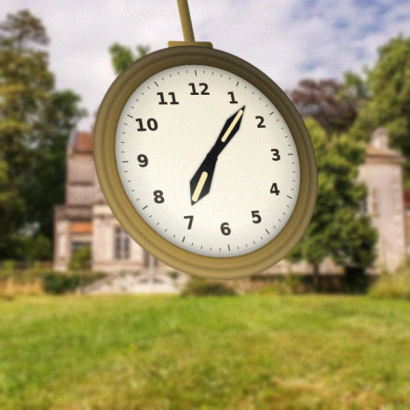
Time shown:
{"hour": 7, "minute": 7}
